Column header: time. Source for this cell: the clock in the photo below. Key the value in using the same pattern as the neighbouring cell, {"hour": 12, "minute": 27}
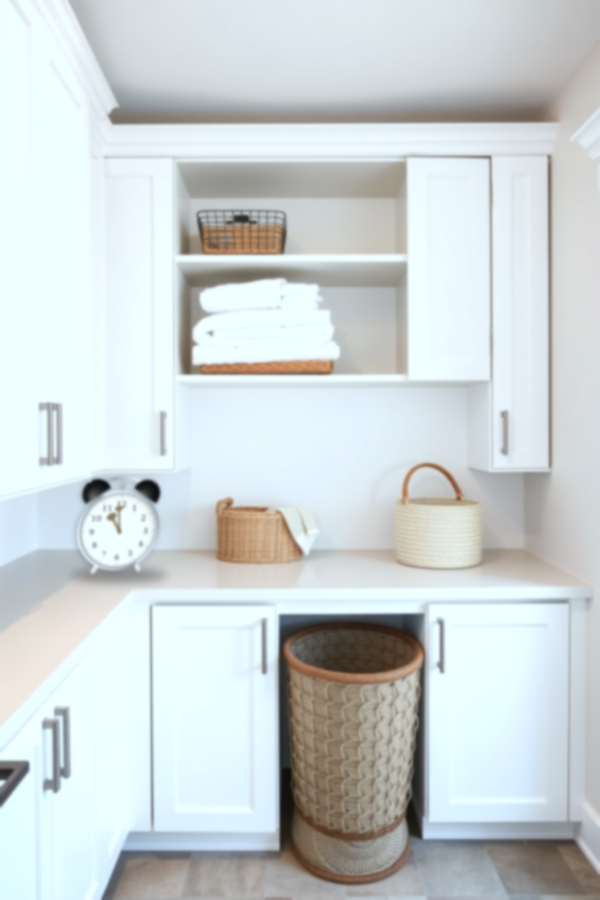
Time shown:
{"hour": 10, "minute": 59}
